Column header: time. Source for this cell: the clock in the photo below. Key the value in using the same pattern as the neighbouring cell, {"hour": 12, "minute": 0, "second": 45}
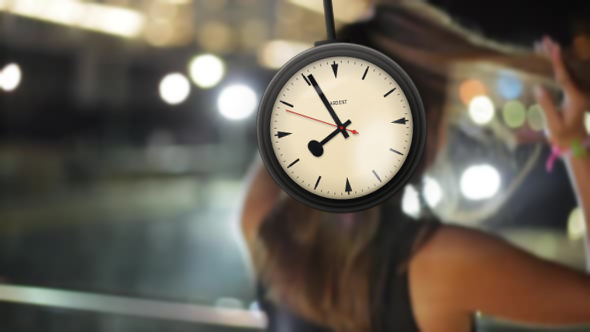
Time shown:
{"hour": 7, "minute": 55, "second": 49}
